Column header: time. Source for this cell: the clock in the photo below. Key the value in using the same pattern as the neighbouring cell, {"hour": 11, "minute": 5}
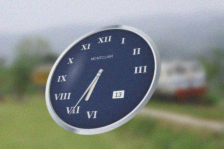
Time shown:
{"hour": 6, "minute": 35}
